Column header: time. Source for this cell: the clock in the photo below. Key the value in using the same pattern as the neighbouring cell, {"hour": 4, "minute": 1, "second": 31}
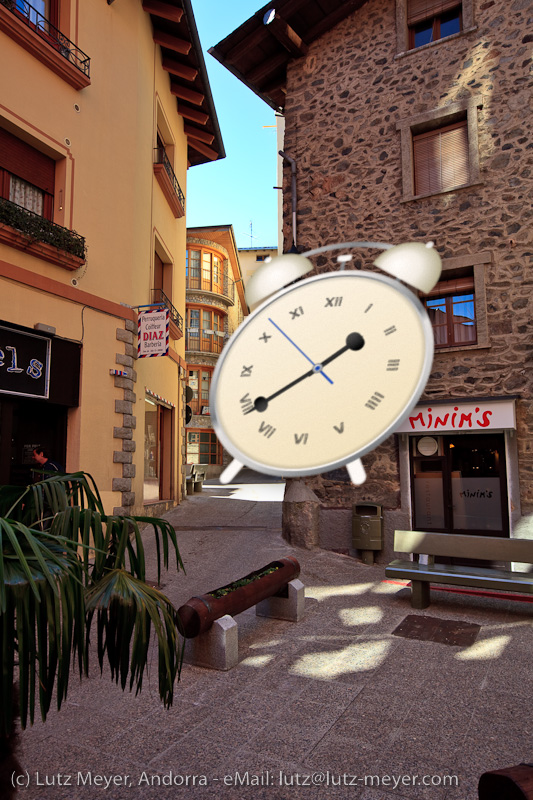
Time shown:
{"hour": 1, "minute": 38, "second": 52}
